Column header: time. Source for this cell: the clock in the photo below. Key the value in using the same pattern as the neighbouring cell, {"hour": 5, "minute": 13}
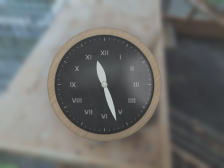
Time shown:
{"hour": 11, "minute": 27}
